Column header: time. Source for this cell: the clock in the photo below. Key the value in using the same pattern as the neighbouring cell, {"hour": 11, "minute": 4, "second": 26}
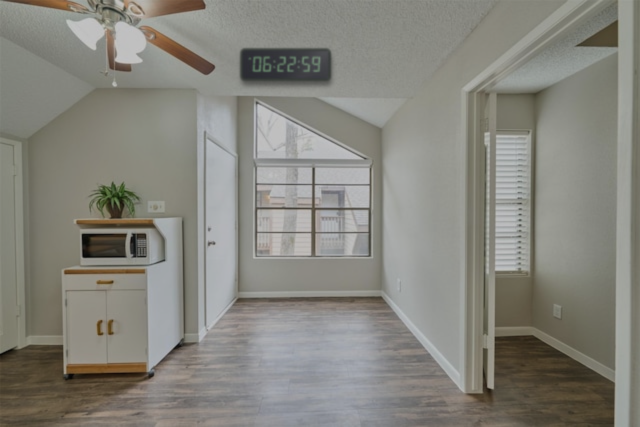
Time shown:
{"hour": 6, "minute": 22, "second": 59}
